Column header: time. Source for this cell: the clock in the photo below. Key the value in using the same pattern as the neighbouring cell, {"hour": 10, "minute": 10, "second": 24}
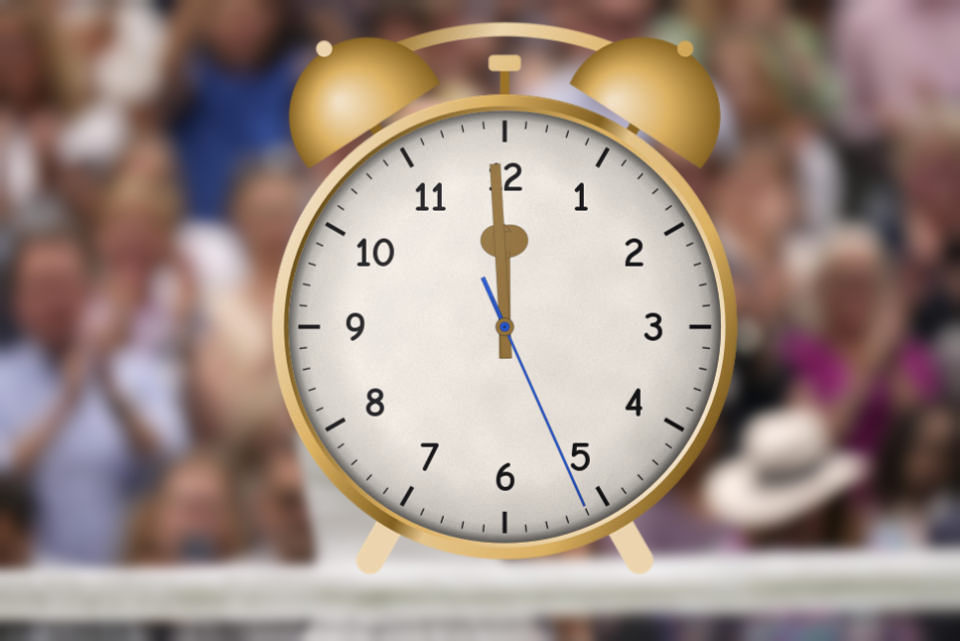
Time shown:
{"hour": 11, "minute": 59, "second": 26}
